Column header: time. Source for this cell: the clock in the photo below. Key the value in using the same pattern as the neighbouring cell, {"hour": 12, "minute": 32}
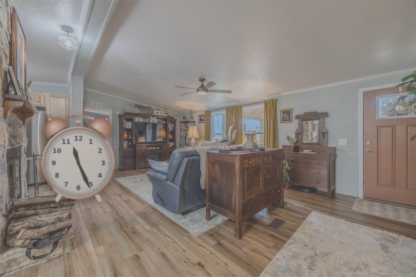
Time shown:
{"hour": 11, "minute": 26}
